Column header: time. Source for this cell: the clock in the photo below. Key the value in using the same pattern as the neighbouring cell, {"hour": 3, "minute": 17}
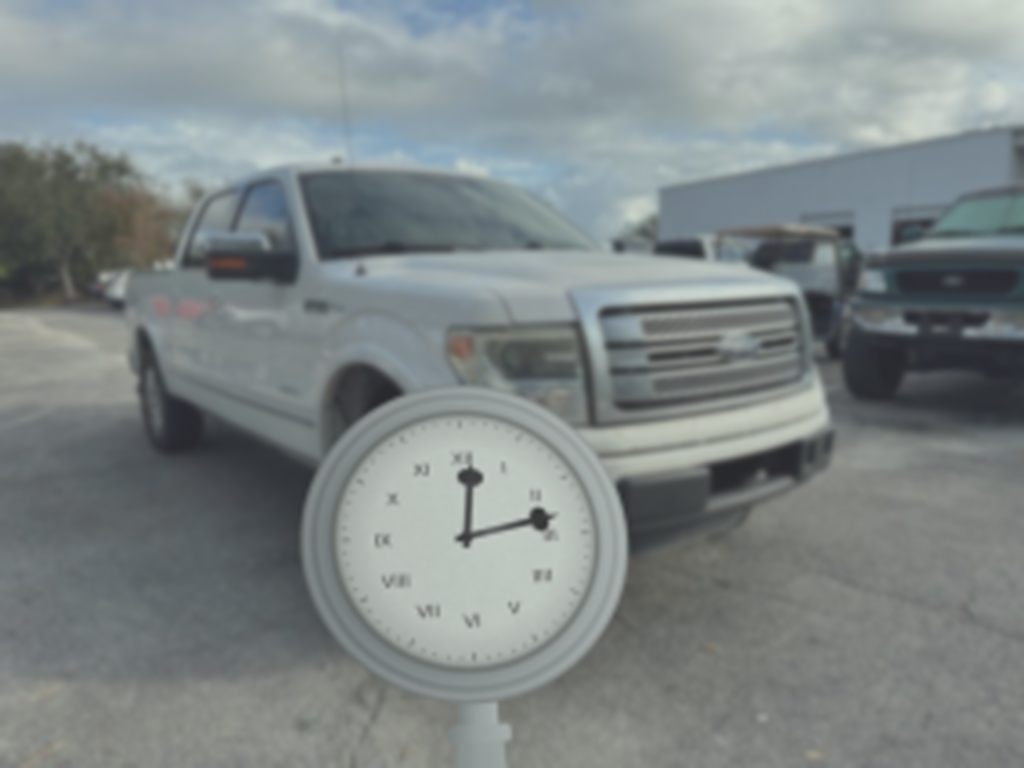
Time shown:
{"hour": 12, "minute": 13}
